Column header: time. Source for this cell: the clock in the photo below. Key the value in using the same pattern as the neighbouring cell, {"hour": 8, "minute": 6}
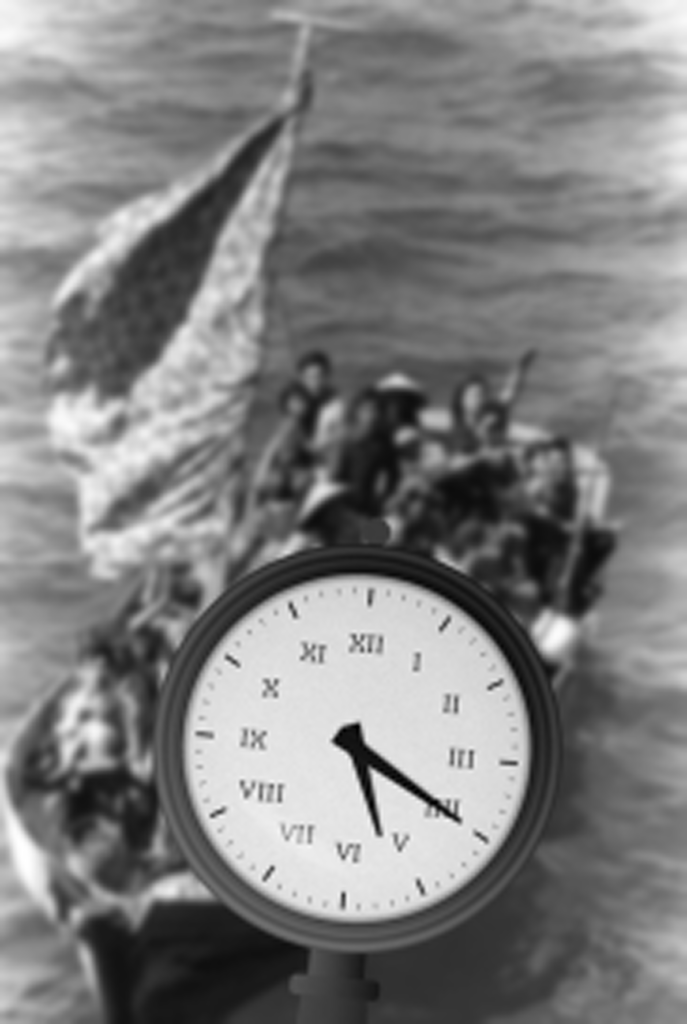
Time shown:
{"hour": 5, "minute": 20}
